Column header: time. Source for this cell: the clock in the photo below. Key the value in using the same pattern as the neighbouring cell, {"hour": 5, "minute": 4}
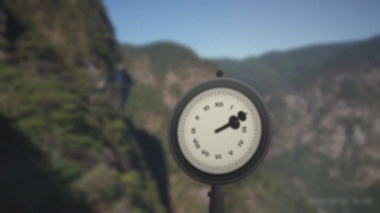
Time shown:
{"hour": 2, "minute": 10}
